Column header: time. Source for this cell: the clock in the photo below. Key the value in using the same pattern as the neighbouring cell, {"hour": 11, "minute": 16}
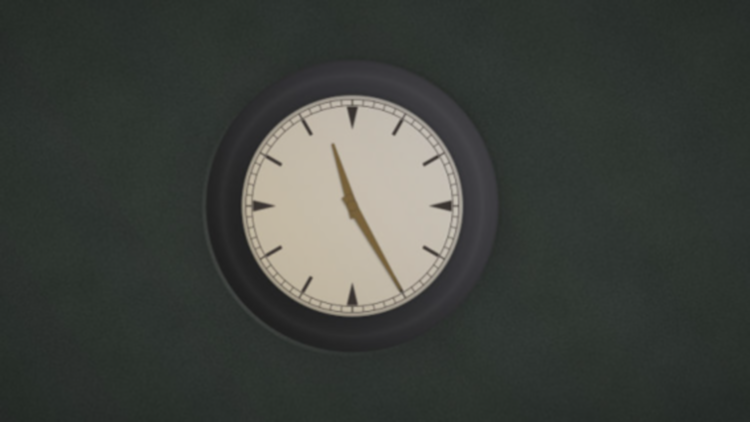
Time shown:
{"hour": 11, "minute": 25}
